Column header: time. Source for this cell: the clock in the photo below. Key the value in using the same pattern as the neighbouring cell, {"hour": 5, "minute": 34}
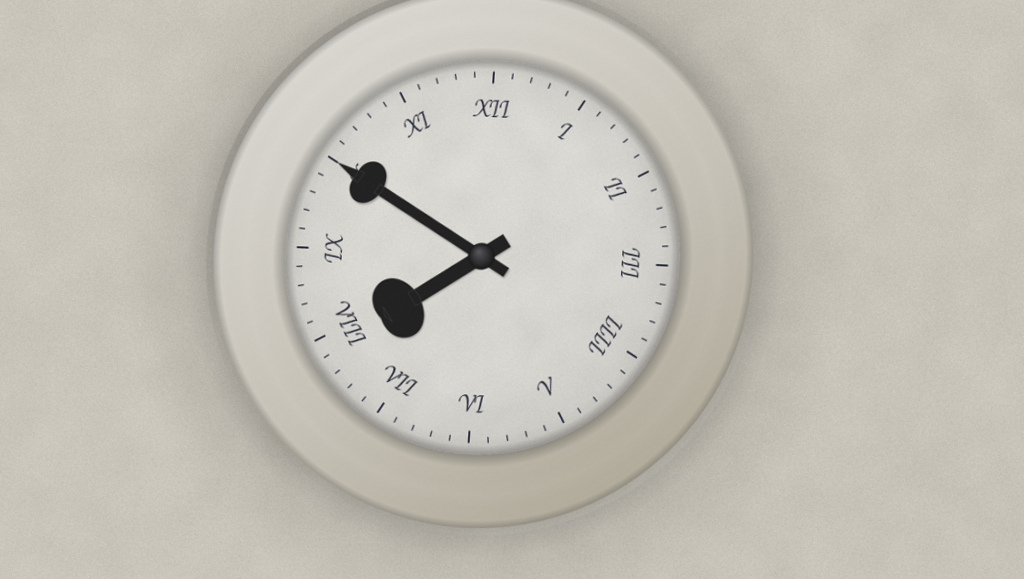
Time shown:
{"hour": 7, "minute": 50}
